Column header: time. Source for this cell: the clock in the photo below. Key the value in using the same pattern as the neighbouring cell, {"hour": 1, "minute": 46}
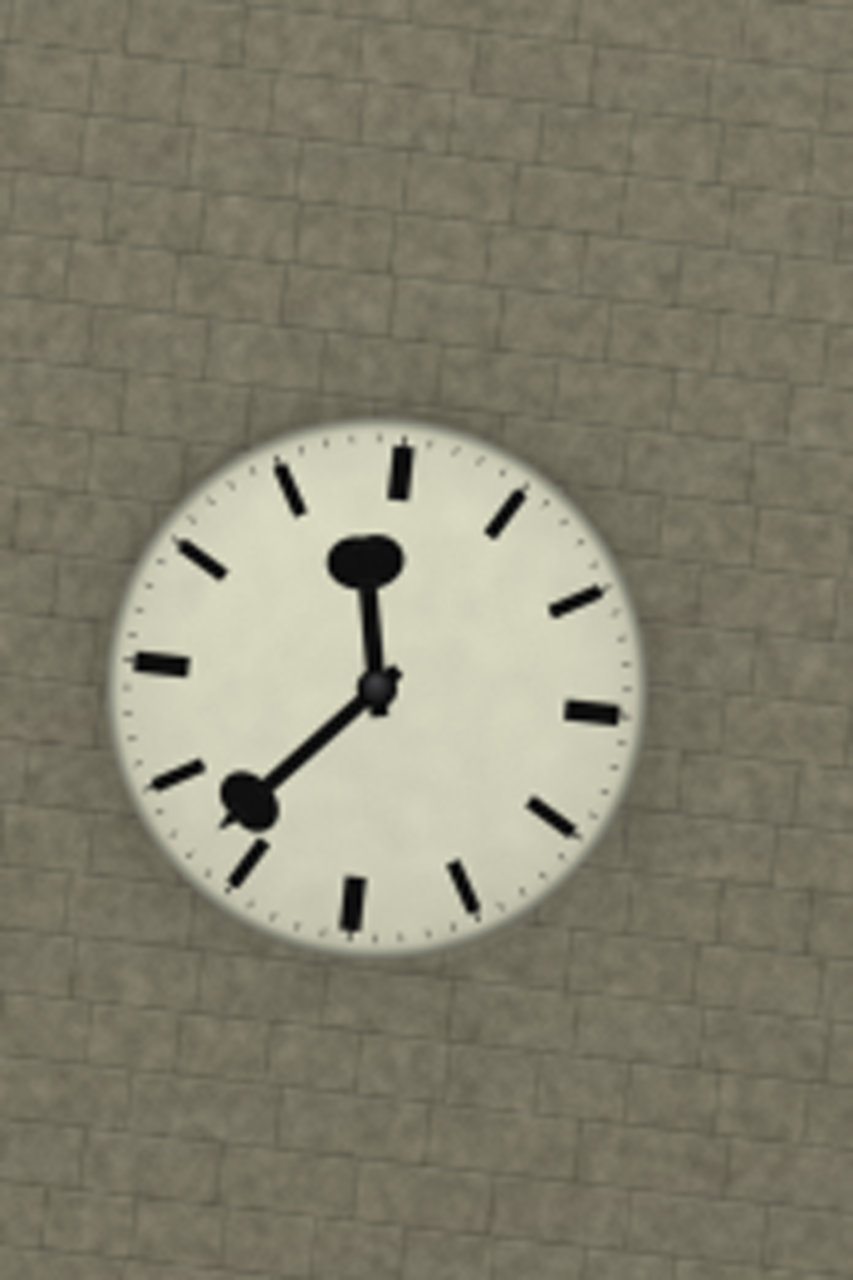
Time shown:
{"hour": 11, "minute": 37}
